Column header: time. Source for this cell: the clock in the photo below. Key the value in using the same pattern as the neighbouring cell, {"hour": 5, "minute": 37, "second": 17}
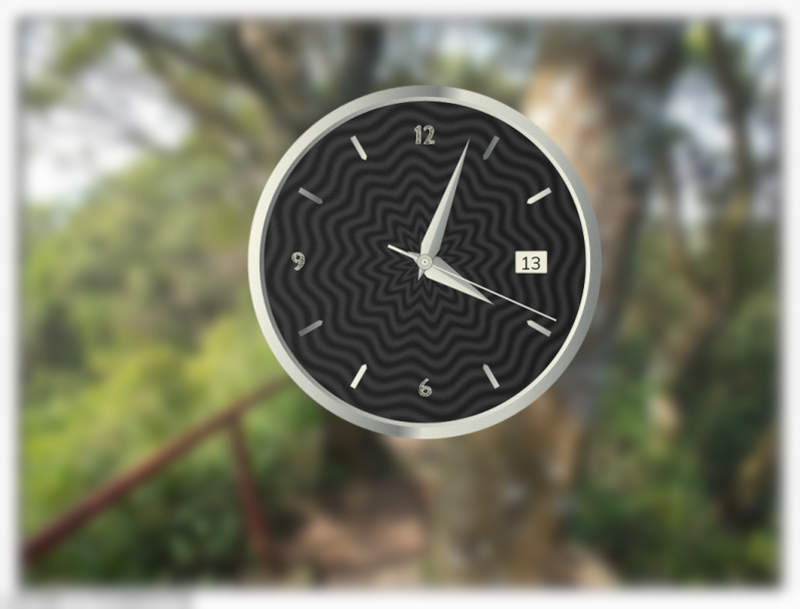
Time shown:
{"hour": 4, "minute": 3, "second": 19}
